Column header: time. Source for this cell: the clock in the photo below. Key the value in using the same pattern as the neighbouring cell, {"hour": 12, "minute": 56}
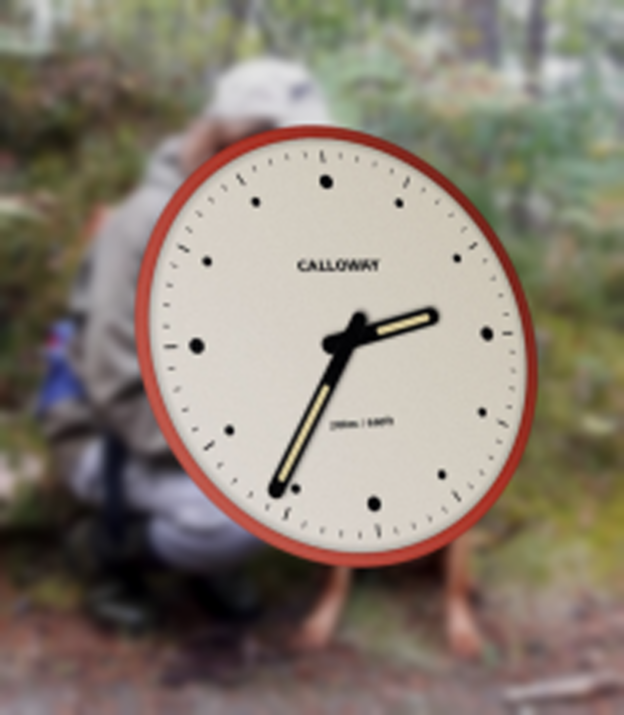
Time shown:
{"hour": 2, "minute": 36}
